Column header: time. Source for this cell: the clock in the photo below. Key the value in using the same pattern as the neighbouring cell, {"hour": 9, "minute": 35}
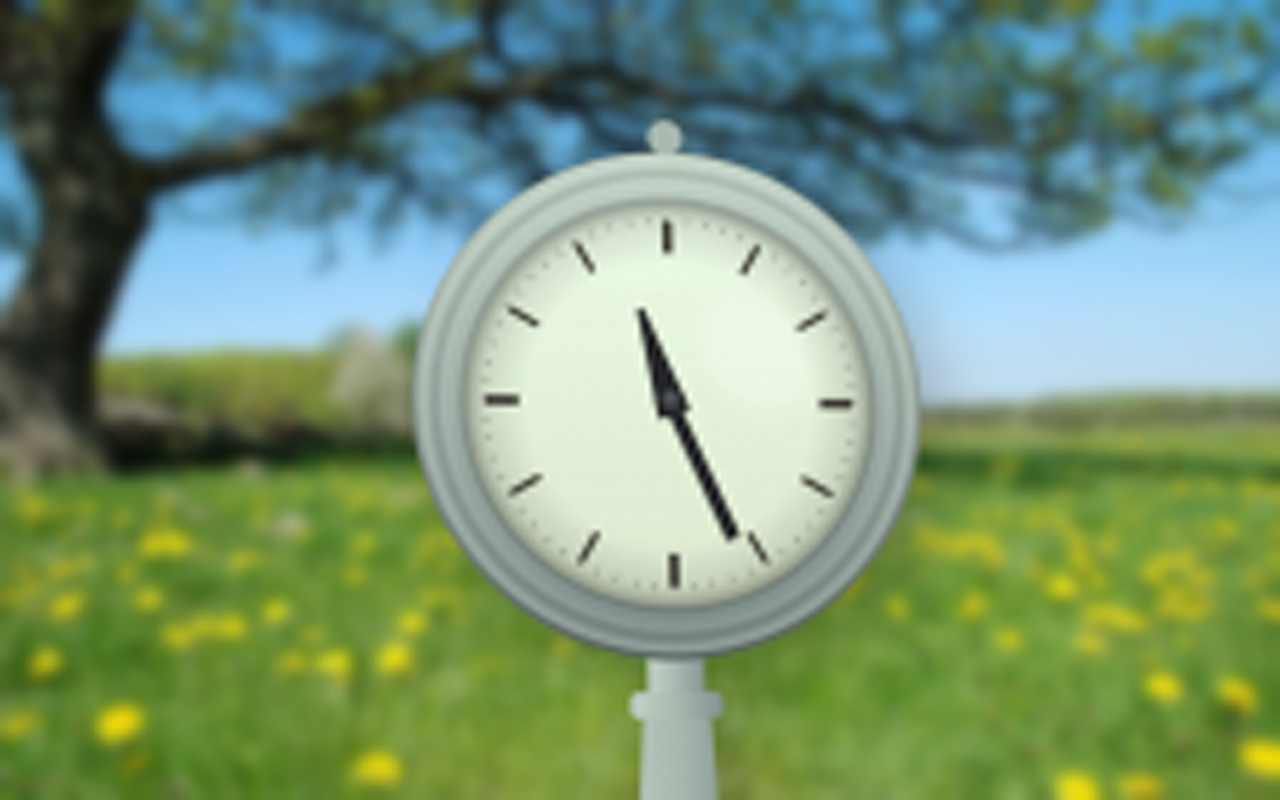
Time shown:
{"hour": 11, "minute": 26}
